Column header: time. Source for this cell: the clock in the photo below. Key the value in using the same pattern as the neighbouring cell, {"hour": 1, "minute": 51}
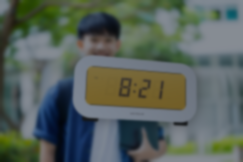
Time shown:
{"hour": 8, "minute": 21}
